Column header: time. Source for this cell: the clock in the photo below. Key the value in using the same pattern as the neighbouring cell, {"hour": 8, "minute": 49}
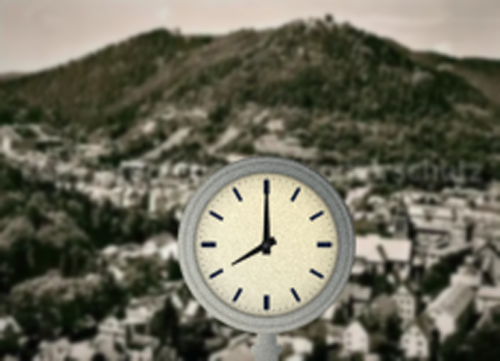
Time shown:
{"hour": 8, "minute": 0}
